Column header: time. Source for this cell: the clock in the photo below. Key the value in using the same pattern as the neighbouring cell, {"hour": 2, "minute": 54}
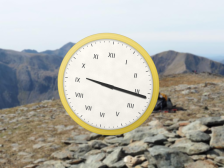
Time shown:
{"hour": 9, "minute": 16}
